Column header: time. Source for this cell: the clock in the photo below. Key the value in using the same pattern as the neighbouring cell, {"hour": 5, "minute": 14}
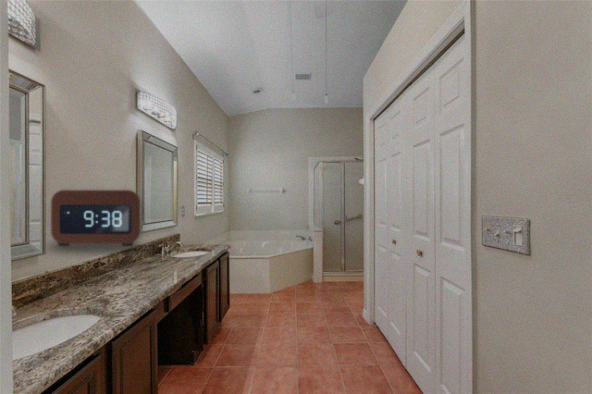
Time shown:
{"hour": 9, "minute": 38}
